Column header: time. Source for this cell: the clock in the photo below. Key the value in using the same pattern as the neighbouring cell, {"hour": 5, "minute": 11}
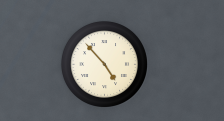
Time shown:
{"hour": 4, "minute": 53}
